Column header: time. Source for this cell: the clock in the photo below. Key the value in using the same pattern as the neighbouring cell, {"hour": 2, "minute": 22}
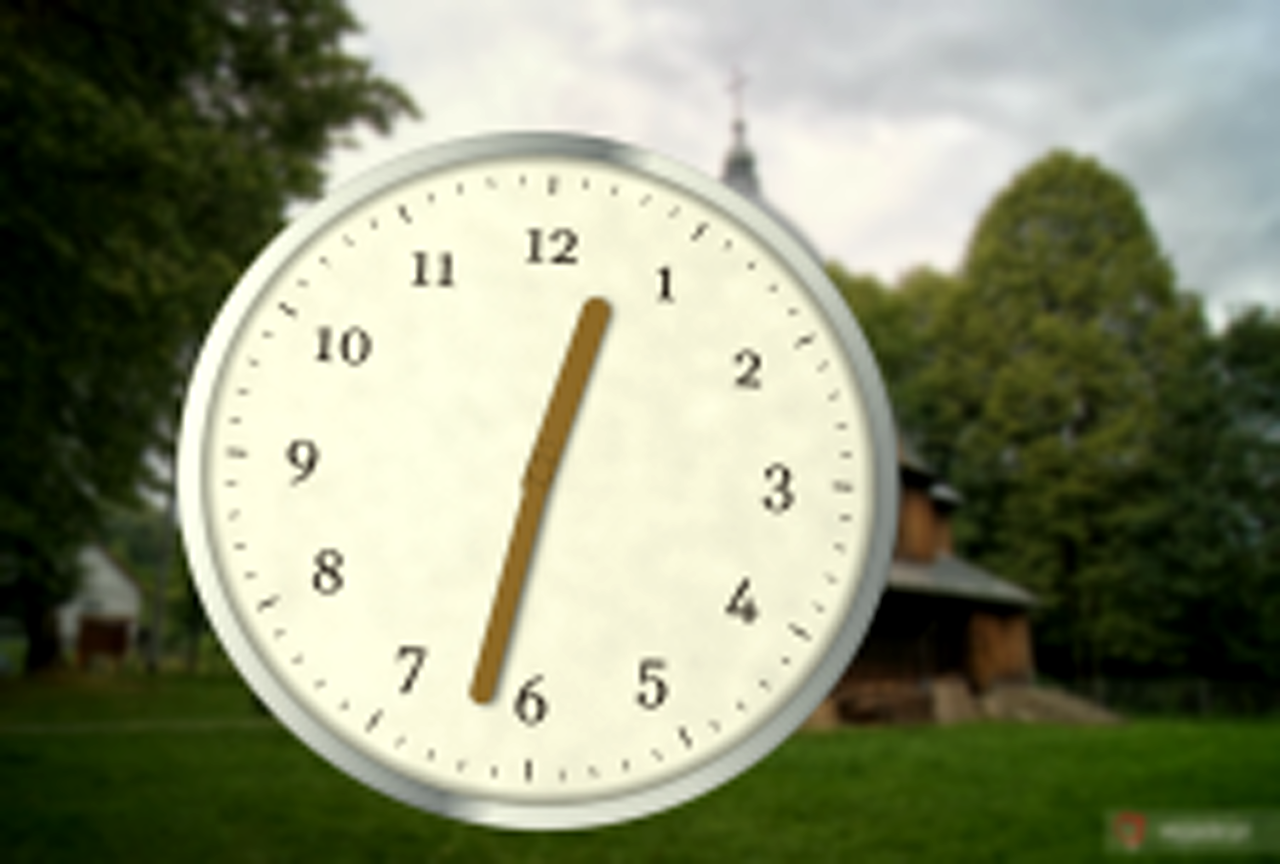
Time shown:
{"hour": 12, "minute": 32}
